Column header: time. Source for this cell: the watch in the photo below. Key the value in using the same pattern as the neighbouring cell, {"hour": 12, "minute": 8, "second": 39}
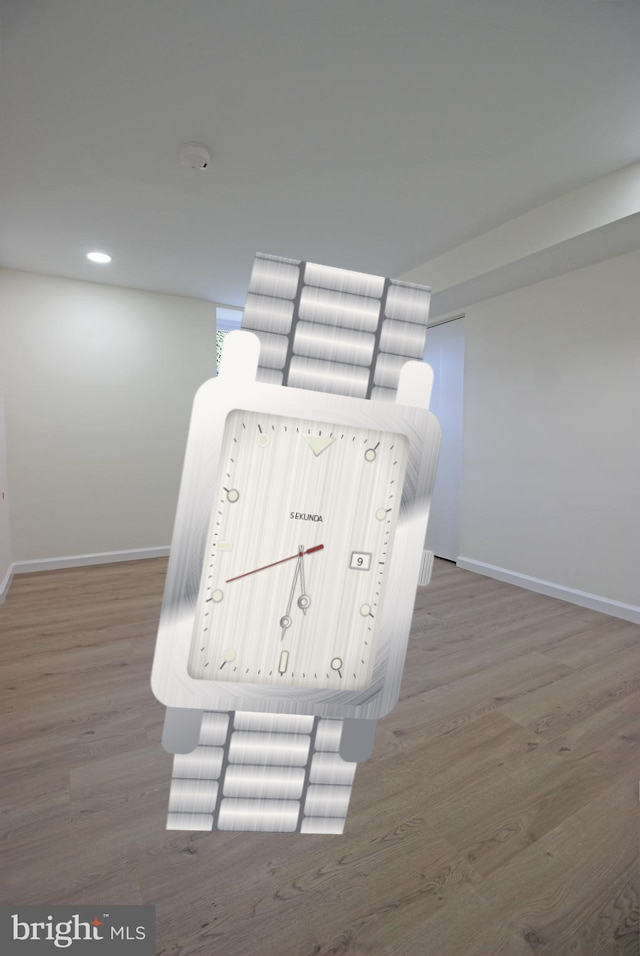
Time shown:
{"hour": 5, "minute": 30, "second": 41}
